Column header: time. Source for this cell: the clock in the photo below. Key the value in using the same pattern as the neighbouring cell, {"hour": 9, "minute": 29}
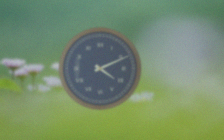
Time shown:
{"hour": 4, "minute": 11}
